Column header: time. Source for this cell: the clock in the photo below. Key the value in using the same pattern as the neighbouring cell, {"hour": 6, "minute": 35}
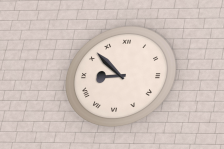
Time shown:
{"hour": 8, "minute": 52}
